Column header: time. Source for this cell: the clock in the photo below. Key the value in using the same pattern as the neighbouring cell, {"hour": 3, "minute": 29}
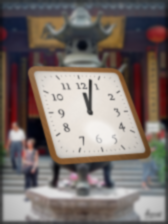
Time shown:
{"hour": 12, "minute": 3}
